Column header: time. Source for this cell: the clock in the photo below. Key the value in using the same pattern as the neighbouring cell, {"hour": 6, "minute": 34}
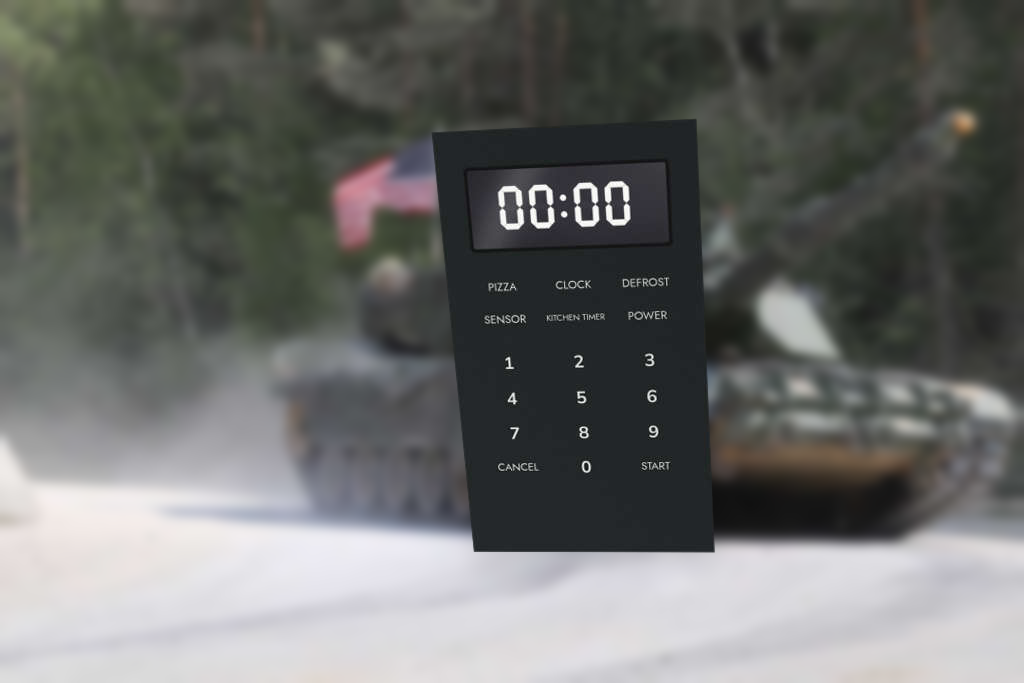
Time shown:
{"hour": 0, "minute": 0}
